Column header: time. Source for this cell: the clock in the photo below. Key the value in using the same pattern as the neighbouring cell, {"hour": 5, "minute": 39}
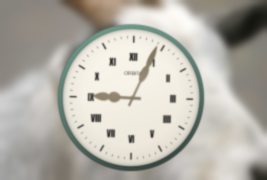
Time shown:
{"hour": 9, "minute": 4}
